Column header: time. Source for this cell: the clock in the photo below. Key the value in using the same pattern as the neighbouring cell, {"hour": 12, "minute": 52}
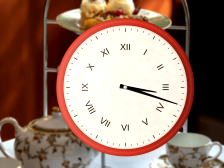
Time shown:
{"hour": 3, "minute": 18}
